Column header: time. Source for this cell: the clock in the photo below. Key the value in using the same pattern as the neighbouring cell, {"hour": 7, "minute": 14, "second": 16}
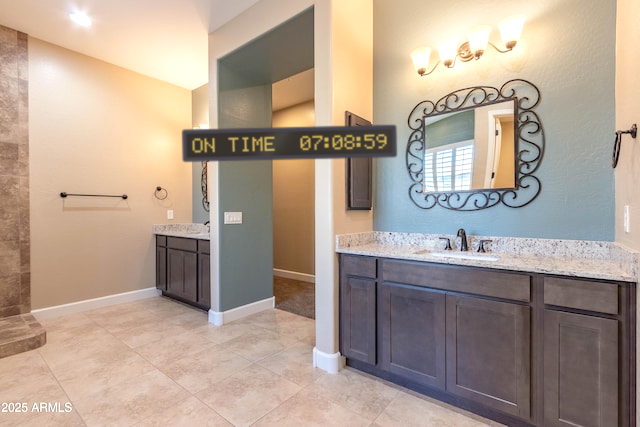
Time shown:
{"hour": 7, "minute": 8, "second": 59}
